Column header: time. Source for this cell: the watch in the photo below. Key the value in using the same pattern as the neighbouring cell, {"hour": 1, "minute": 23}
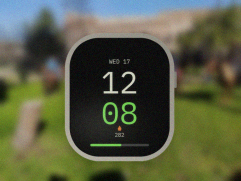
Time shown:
{"hour": 12, "minute": 8}
